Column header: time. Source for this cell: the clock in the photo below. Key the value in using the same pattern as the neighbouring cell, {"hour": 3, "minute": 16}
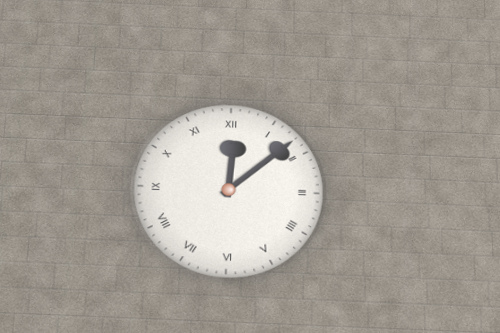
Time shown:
{"hour": 12, "minute": 8}
